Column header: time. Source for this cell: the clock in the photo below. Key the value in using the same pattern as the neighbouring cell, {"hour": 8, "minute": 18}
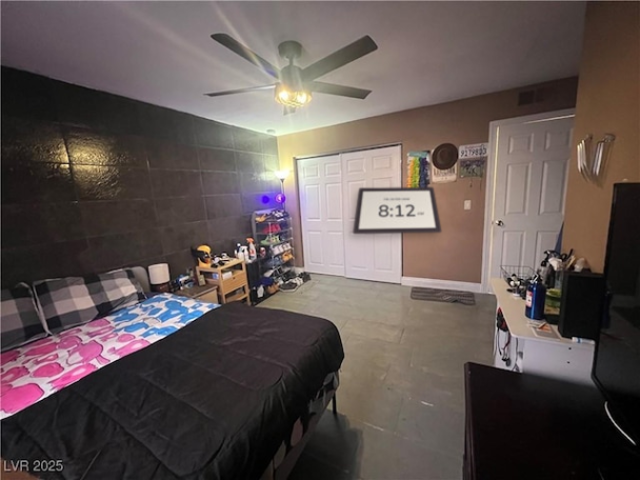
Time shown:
{"hour": 8, "minute": 12}
